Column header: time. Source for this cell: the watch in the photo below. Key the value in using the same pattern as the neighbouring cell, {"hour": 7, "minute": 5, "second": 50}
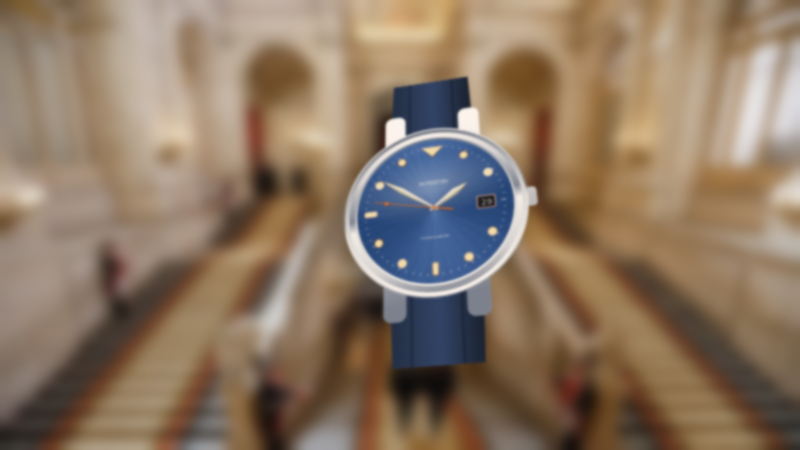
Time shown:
{"hour": 1, "minute": 50, "second": 47}
